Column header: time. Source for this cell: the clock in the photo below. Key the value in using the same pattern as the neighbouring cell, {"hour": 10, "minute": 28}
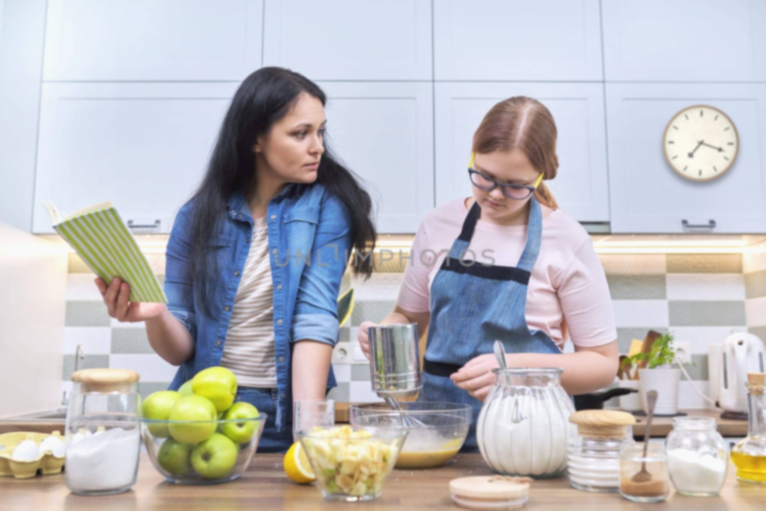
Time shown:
{"hour": 7, "minute": 18}
